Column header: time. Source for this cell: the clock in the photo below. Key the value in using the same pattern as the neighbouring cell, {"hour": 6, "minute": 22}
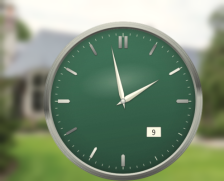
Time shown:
{"hour": 1, "minute": 58}
